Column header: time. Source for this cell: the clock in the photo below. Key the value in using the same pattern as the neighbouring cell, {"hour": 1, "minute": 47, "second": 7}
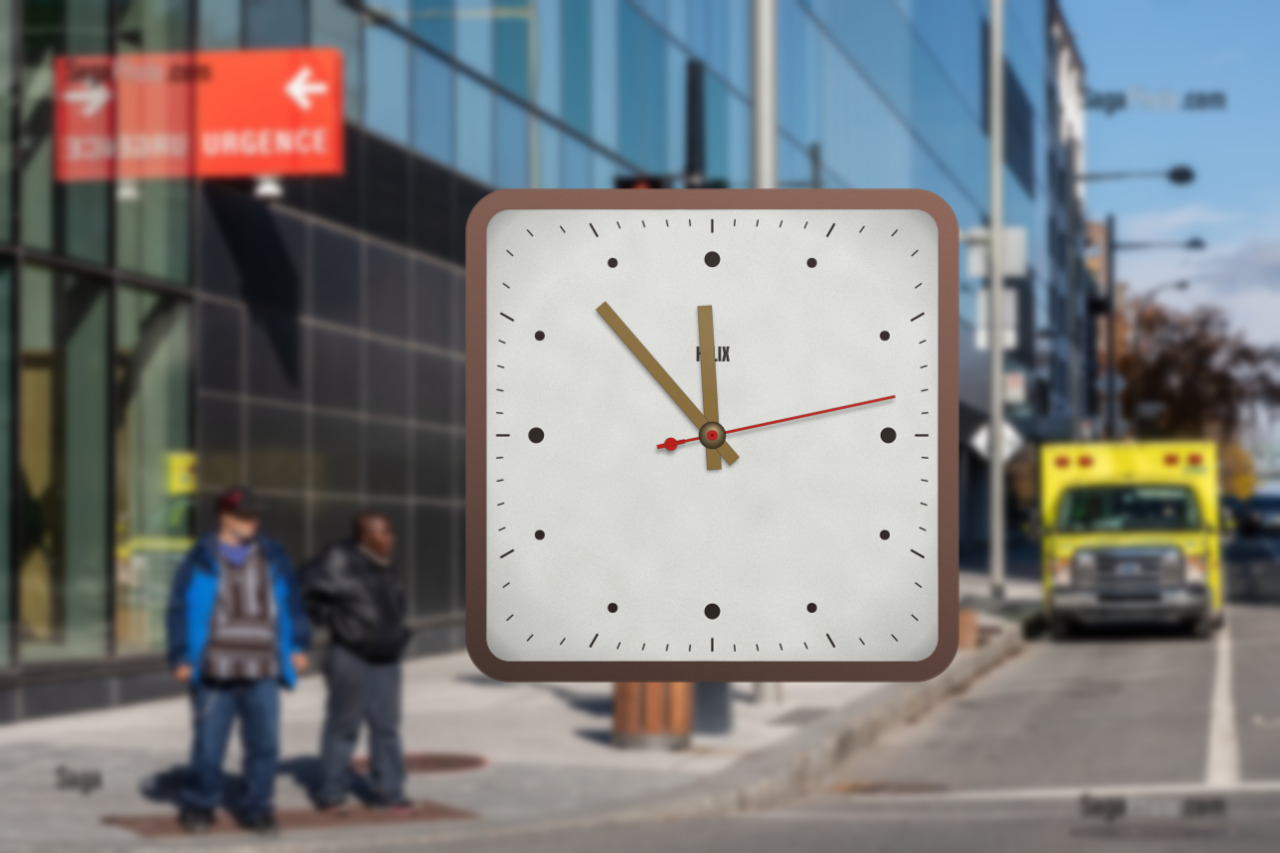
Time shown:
{"hour": 11, "minute": 53, "second": 13}
